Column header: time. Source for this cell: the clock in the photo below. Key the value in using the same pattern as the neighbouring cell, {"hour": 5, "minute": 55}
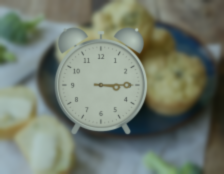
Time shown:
{"hour": 3, "minute": 15}
